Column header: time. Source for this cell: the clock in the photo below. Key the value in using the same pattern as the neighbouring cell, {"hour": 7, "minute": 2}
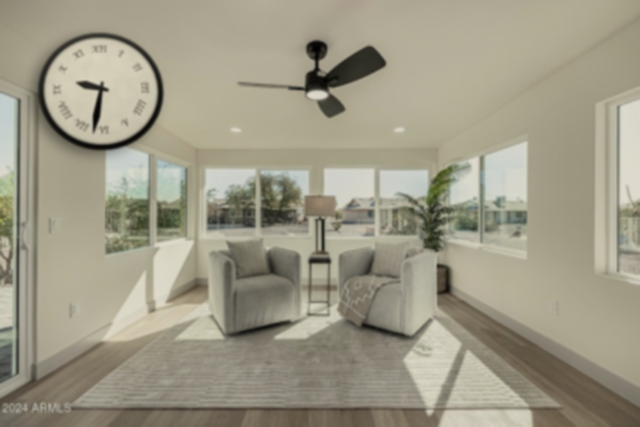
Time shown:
{"hour": 9, "minute": 32}
